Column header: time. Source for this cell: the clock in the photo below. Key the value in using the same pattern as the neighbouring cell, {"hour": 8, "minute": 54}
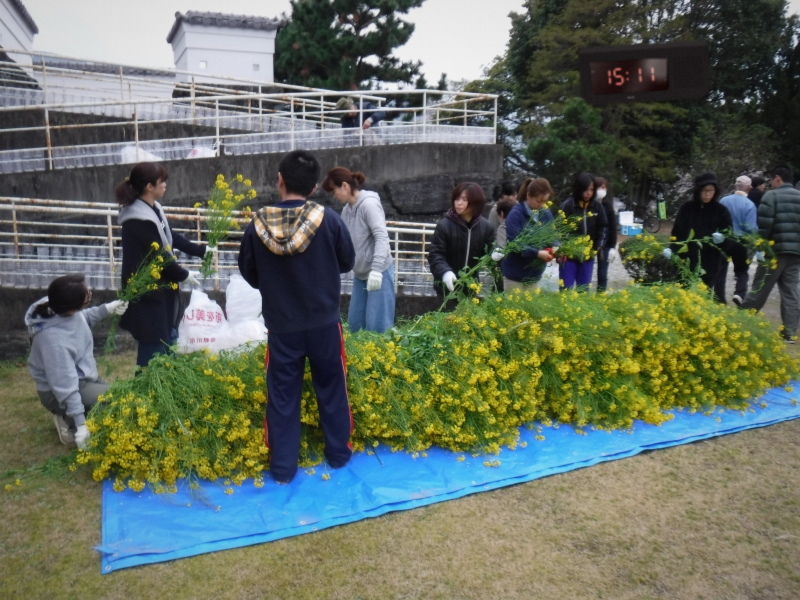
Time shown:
{"hour": 15, "minute": 11}
